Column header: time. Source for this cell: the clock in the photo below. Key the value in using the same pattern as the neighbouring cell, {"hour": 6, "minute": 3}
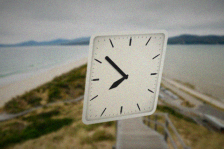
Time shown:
{"hour": 7, "minute": 52}
